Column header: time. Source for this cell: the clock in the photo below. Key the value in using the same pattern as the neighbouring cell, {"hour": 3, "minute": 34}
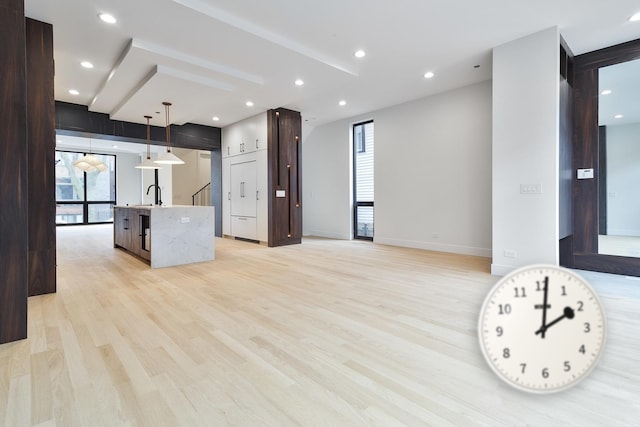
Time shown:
{"hour": 2, "minute": 1}
